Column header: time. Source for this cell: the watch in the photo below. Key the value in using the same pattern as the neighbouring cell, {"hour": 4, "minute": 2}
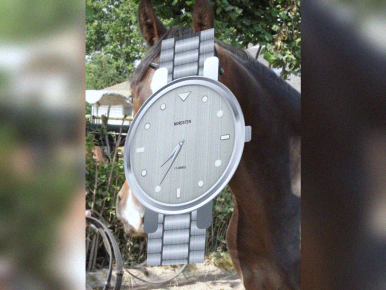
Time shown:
{"hour": 7, "minute": 35}
